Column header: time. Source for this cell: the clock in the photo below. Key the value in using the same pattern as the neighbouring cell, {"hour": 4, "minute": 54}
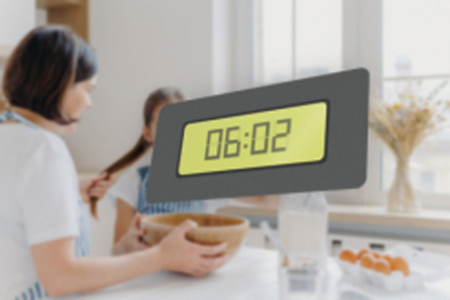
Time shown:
{"hour": 6, "minute": 2}
